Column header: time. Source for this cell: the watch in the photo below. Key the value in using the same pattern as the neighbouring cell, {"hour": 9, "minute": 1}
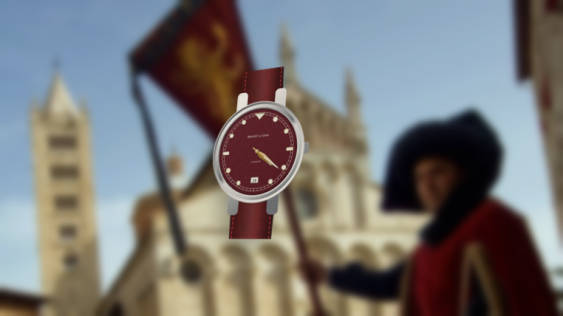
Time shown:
{"hour": 4, "minute": 21}
